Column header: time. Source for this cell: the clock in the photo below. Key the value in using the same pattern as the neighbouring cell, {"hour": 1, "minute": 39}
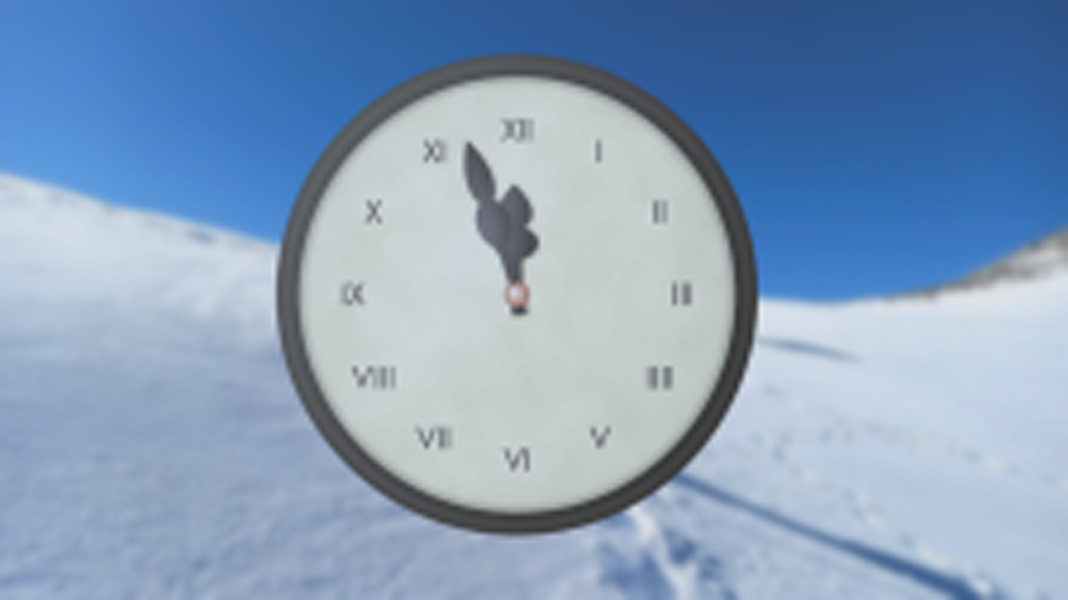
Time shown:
{"hour": 11, "minute": 57}
